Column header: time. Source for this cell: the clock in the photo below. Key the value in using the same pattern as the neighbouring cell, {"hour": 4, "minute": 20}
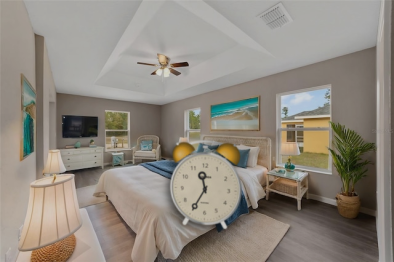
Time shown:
{"hour": 11, "minute": 35}
